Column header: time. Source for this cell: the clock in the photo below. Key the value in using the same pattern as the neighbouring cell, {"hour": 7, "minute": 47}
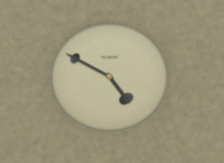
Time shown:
{"hour": 4, "minute": 50}
